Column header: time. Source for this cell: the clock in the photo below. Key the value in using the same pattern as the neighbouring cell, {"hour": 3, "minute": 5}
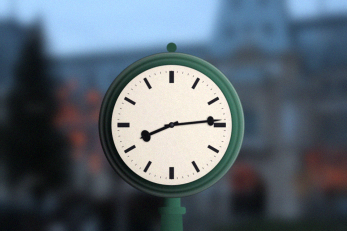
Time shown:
{"hour": 8, "minute": 14}
